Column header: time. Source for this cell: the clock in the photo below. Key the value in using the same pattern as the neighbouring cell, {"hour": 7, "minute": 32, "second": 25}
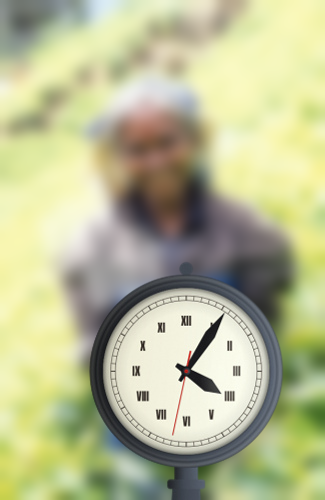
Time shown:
{"hour": 4, "minute": 5, "second": 32}
